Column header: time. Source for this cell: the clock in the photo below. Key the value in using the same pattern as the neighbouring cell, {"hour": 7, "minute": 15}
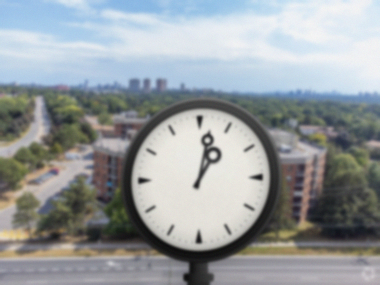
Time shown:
{"hour": 1, "minute": 2}
